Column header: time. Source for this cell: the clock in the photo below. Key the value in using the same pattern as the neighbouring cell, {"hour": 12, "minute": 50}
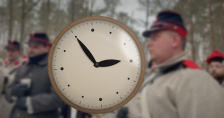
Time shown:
{"hour": 2, "minute": 55}
